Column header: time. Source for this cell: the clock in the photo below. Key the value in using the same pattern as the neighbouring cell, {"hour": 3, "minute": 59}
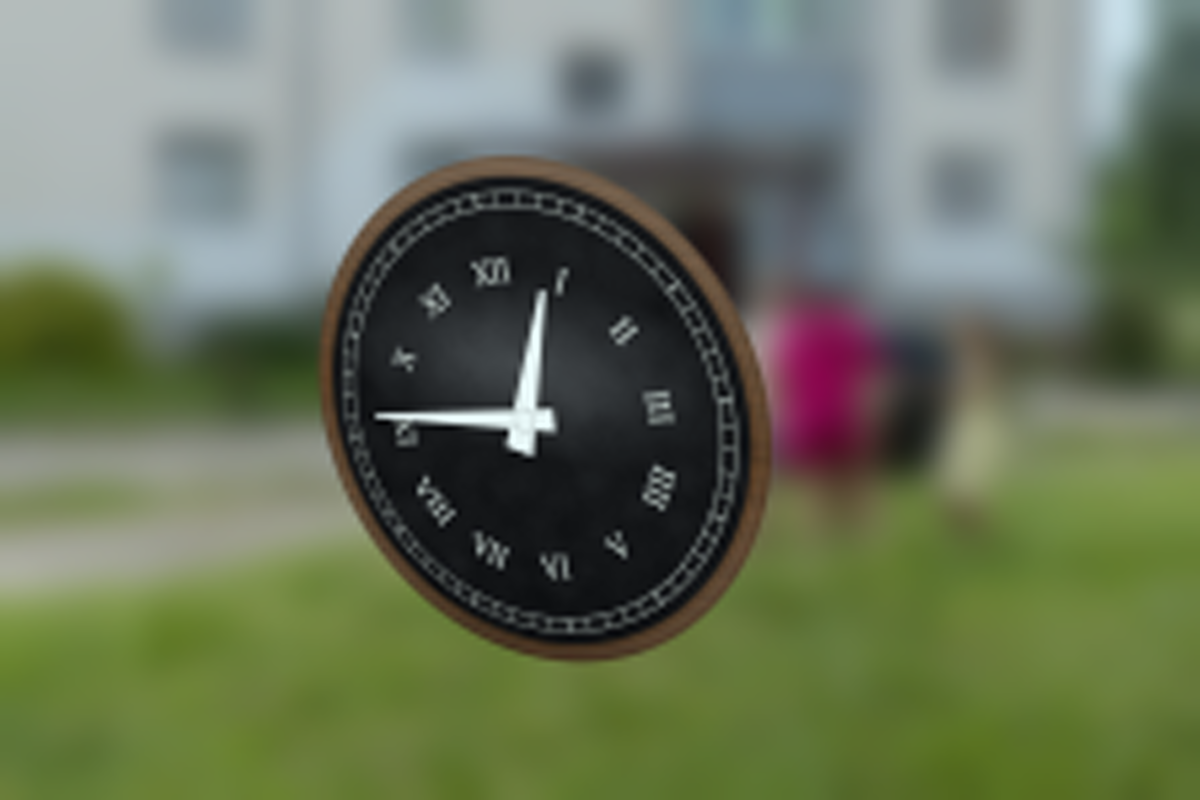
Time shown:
{"hour": 12, "minute": 46}
